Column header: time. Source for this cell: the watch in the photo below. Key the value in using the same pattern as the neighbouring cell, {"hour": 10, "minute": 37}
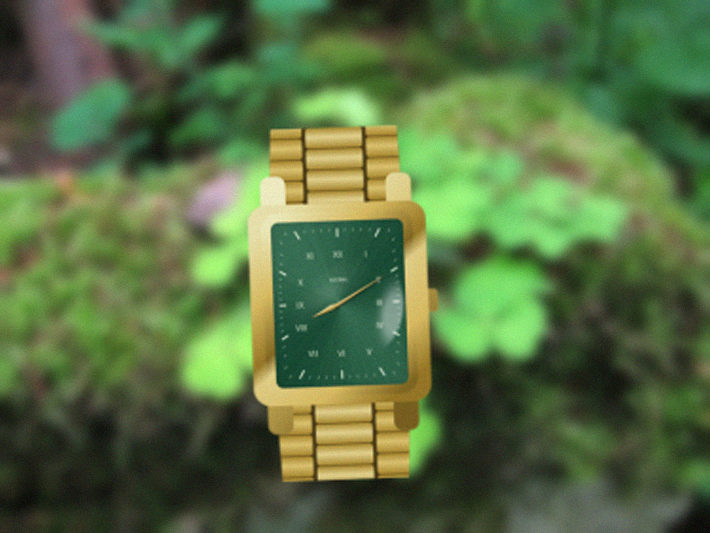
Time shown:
{"hour": 8, "minute": 10}
